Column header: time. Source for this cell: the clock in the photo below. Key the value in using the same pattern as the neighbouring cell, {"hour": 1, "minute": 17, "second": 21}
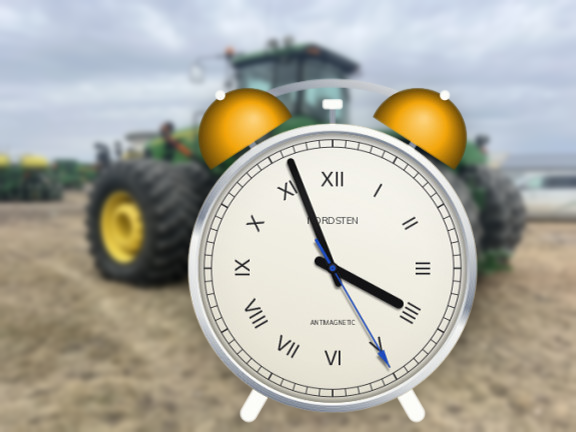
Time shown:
{"hour": 3, "minute": 56, "second": 25}
